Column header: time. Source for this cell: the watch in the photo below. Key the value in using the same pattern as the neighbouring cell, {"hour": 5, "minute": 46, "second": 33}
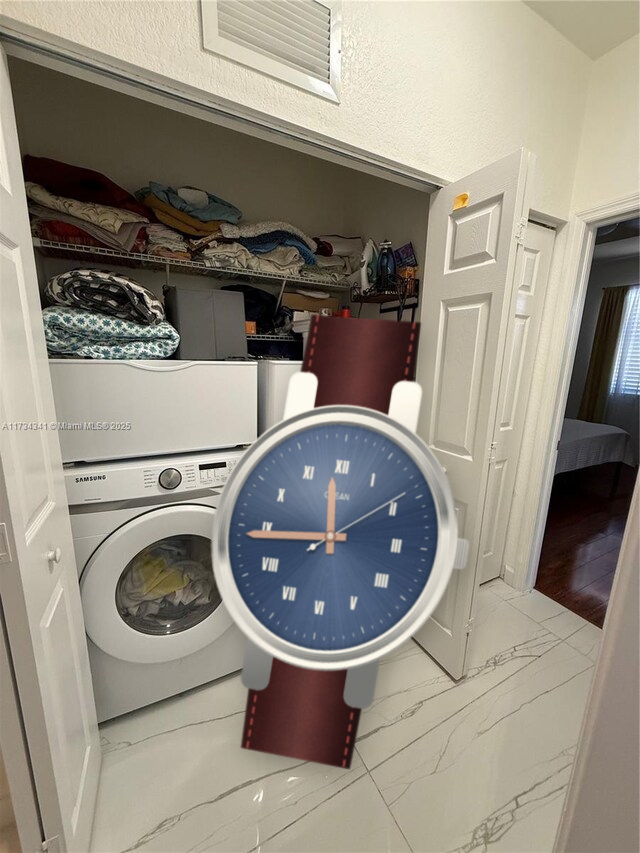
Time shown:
{"hour": 11, "minute": 44, "second": 9}
